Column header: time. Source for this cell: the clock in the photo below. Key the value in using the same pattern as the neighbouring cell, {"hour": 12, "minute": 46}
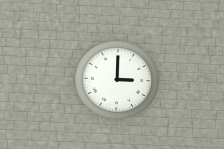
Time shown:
{"hour": 3, "minute": 0}
